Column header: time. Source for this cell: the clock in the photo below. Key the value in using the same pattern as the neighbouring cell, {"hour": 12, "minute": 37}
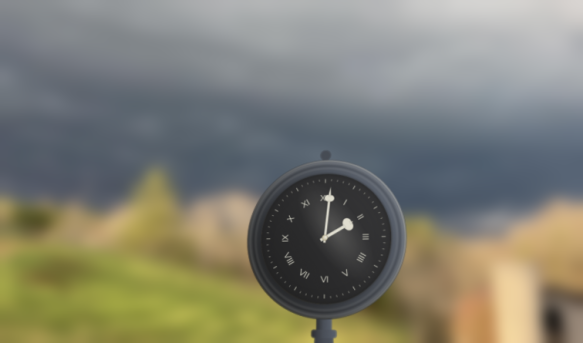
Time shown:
{"hour": 2, "minute": 1}
